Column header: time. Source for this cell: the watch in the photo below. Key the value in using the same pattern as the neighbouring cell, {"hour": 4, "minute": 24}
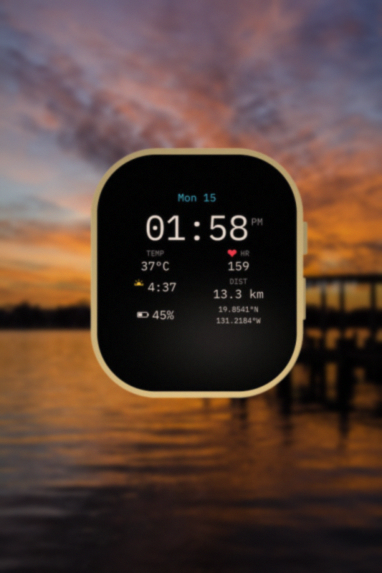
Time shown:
{"hour": 1, "minute": 58}
